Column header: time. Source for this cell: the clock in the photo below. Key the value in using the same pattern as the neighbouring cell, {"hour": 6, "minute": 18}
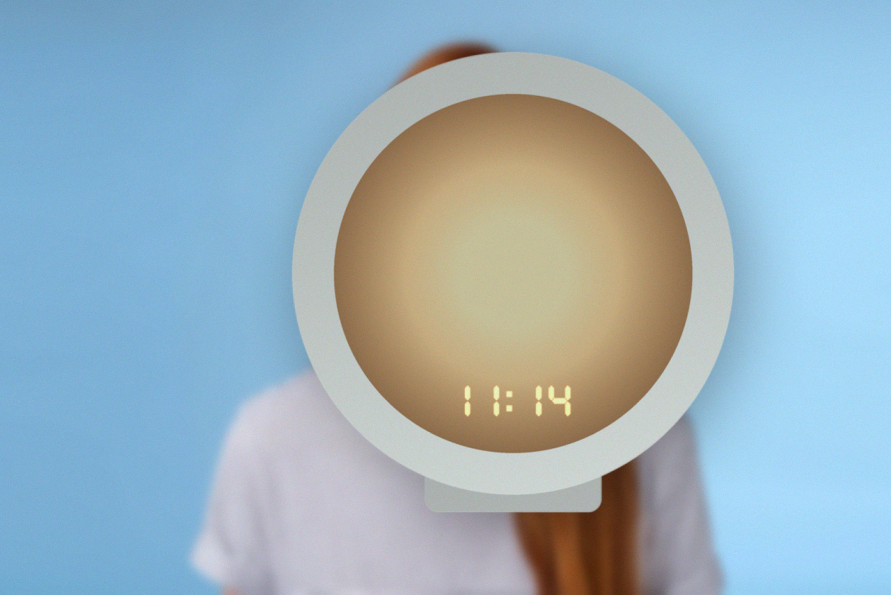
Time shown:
{"hour": 11, "minute": 14}
